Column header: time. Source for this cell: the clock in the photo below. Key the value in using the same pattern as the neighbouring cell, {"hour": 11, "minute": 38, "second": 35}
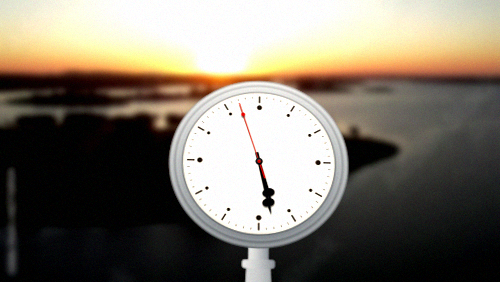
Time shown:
{"hour": 5, "minute": 27, "second": 57}
